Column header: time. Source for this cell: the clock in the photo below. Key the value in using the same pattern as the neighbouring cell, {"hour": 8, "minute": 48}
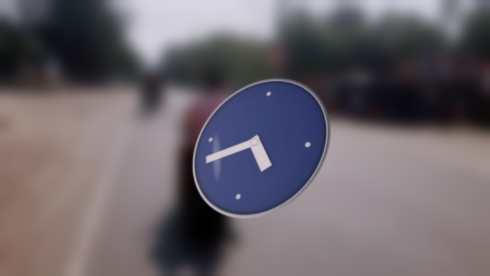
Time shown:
{"hour": 4, "minute": 41}
